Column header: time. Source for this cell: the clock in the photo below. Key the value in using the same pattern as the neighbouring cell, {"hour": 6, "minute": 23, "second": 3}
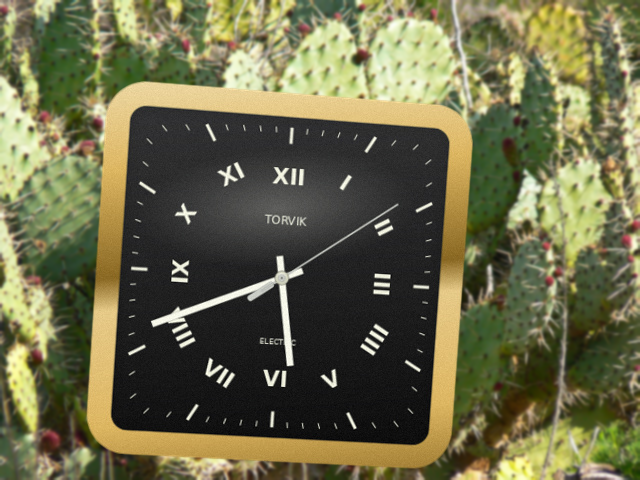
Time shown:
{"hour": 5, "minute": 41, "second": 9}
